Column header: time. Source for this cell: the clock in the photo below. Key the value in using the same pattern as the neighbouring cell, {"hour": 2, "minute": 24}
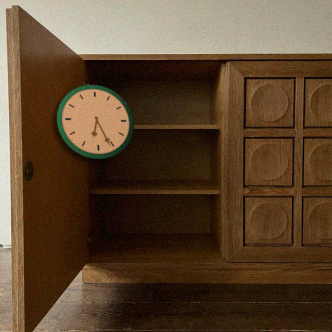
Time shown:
{"hour": 6, "minute": 26}
